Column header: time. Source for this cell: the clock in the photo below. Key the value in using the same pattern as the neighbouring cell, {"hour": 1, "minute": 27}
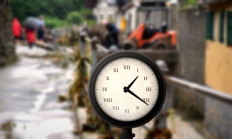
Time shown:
{"hour": 1, "minute": 21}
